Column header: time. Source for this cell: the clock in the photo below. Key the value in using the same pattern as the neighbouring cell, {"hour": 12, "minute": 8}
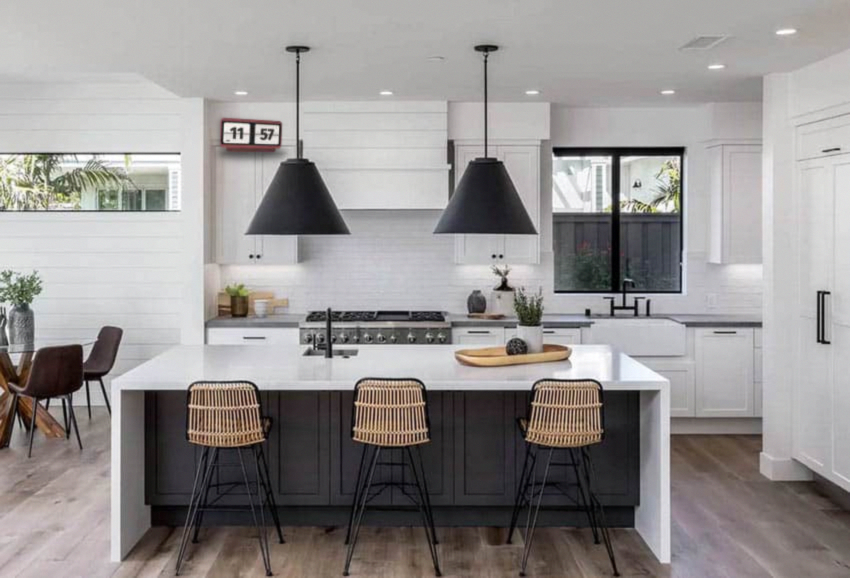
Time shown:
{"hour": 11, "minute": 57}
